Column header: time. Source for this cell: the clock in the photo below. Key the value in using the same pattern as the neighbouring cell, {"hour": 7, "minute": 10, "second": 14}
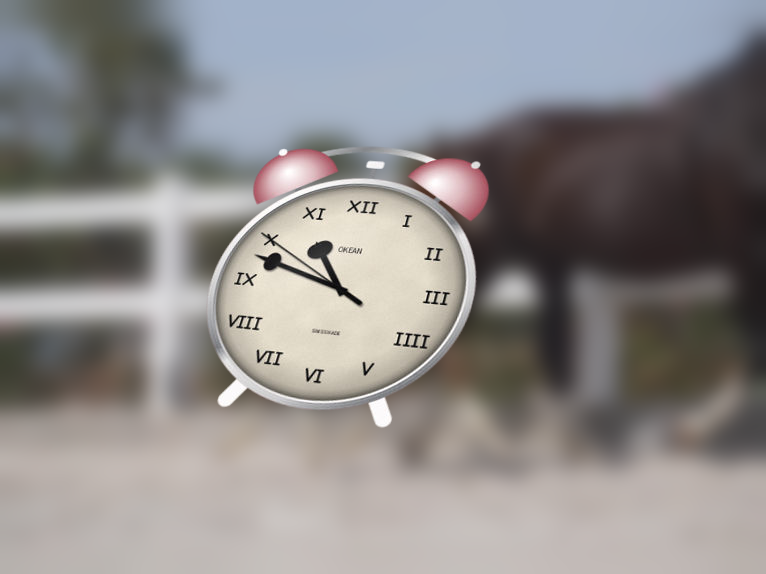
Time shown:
{"hour": 10, "minute": 47, "second": 50}
